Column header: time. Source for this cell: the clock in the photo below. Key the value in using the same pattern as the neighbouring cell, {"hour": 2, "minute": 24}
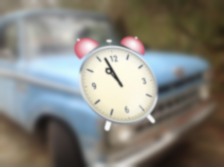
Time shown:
{"hour": 10, "minute": 57}
